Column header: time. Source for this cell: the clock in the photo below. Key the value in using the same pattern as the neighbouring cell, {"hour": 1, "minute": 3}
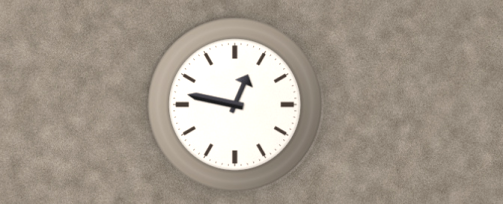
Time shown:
{"hour": 12, "minute": 47}
